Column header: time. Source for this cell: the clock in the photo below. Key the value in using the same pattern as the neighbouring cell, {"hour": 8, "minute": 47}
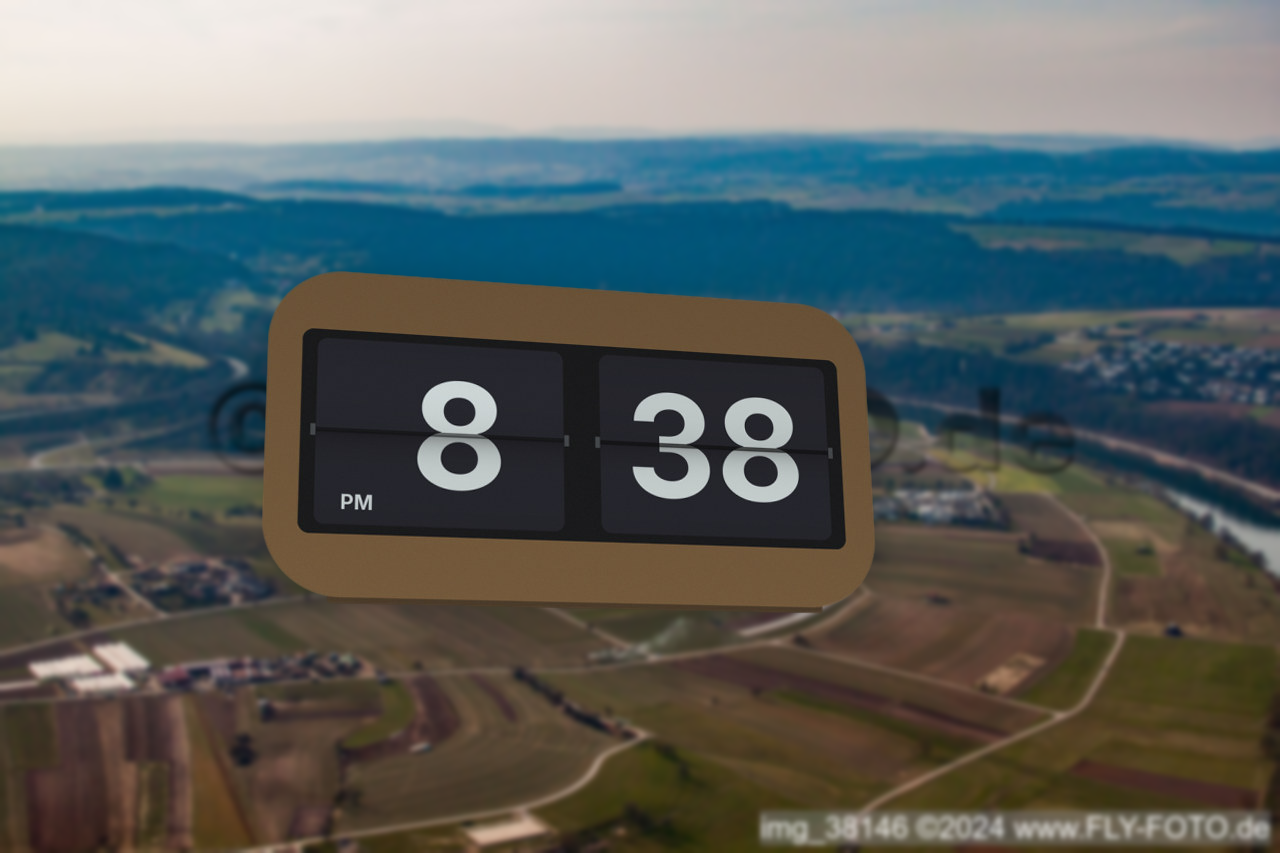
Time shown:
{"hour": 8, "minute": 38}
